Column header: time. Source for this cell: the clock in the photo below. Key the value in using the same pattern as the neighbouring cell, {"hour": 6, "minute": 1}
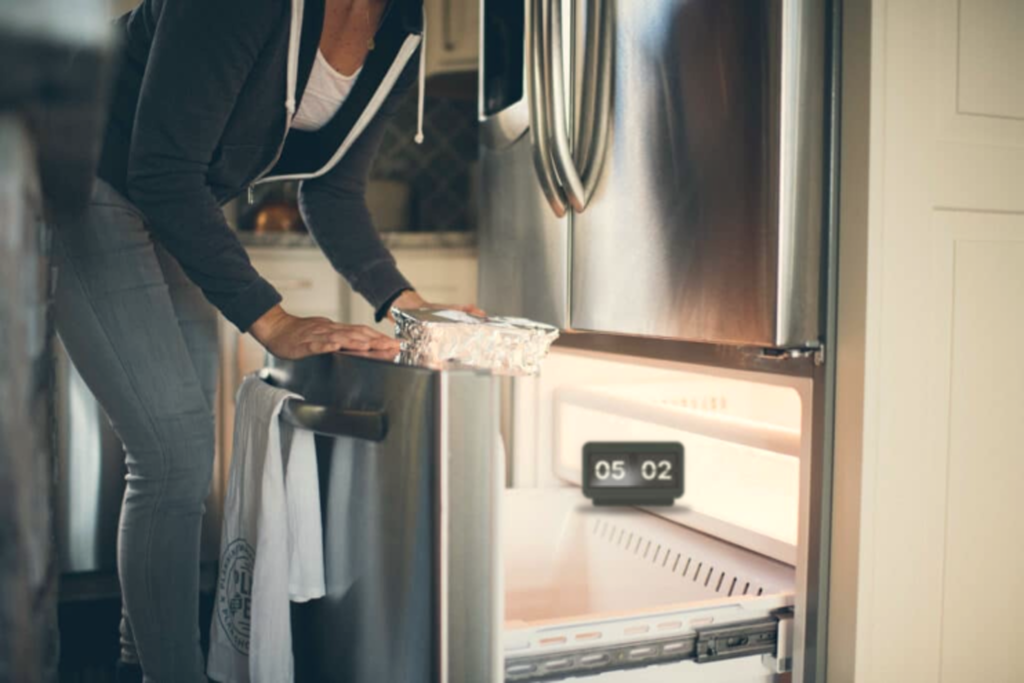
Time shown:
{"hour": 5, "minute": 2}
